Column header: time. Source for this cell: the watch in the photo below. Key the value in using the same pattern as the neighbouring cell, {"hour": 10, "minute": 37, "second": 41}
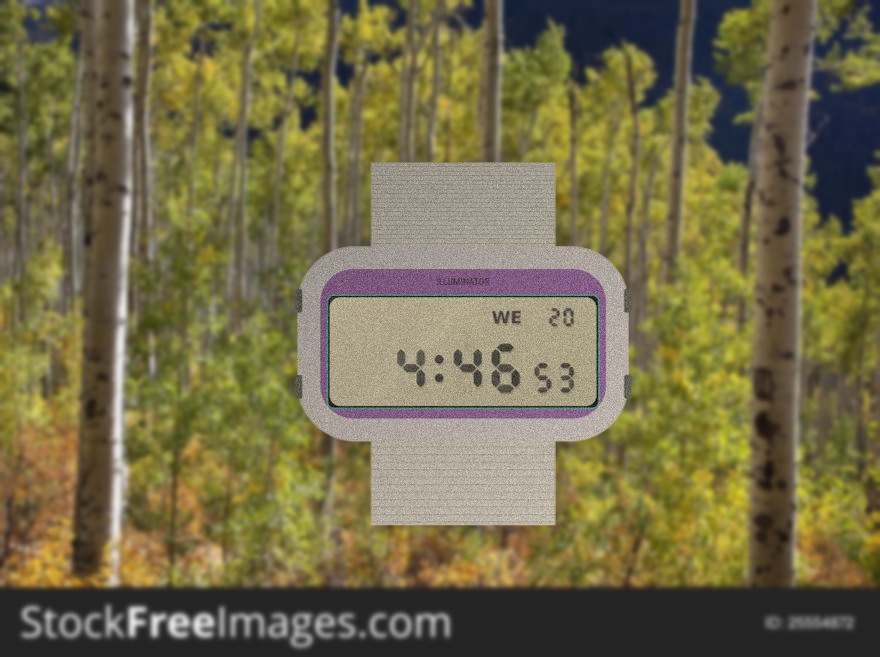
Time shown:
{"hour": 4, "minute": 46, "second": 53}
